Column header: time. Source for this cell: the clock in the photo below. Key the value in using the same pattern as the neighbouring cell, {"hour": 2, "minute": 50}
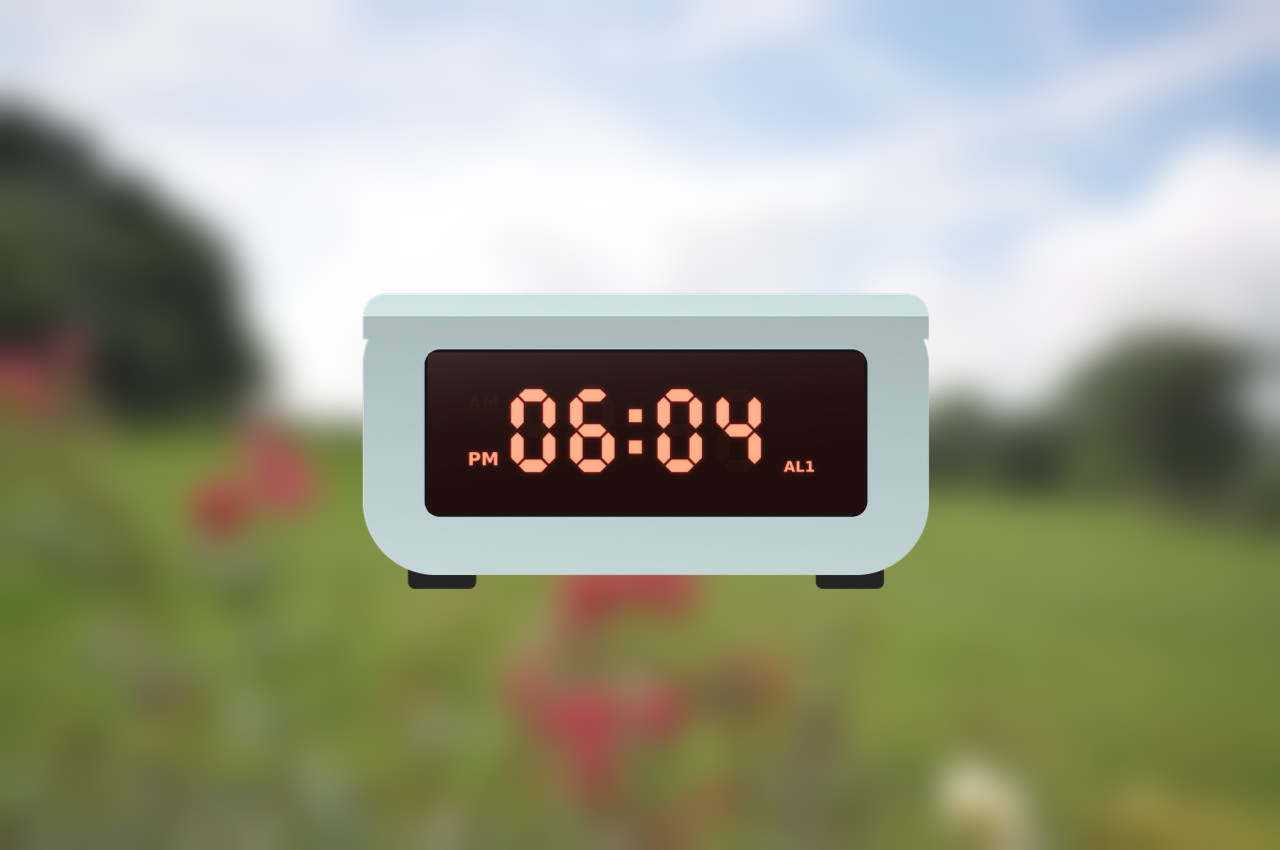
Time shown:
{"hour": 6, "minute": 4}
